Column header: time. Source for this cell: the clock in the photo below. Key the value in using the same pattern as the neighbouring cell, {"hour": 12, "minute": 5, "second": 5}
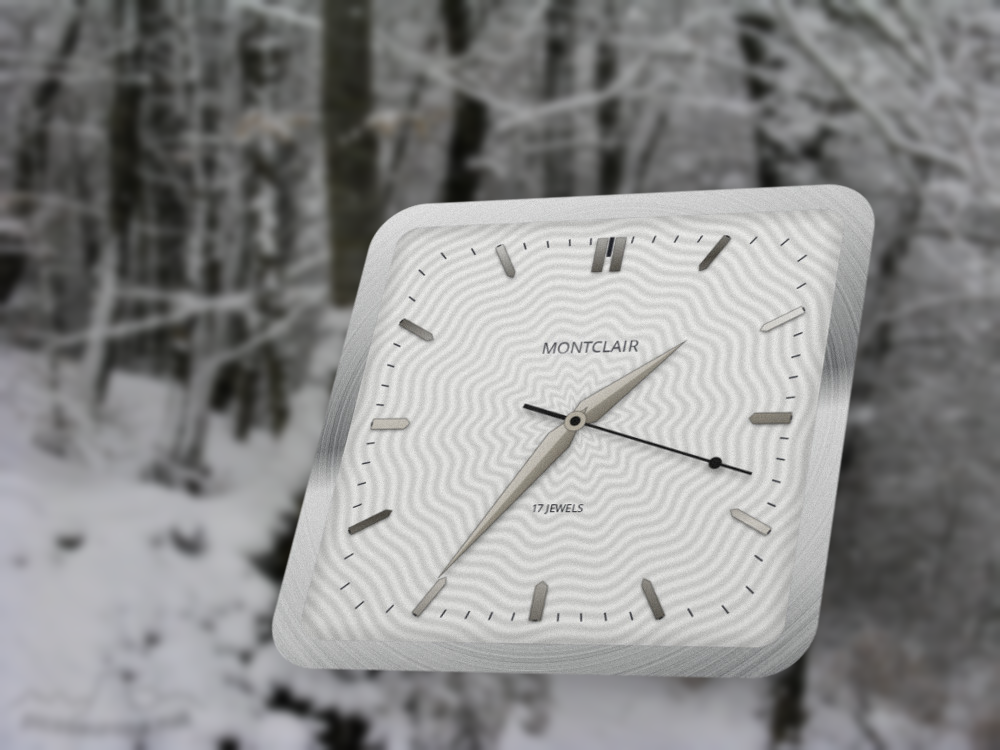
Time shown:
{"hour": 1, "minute": 35, "second": 18}
